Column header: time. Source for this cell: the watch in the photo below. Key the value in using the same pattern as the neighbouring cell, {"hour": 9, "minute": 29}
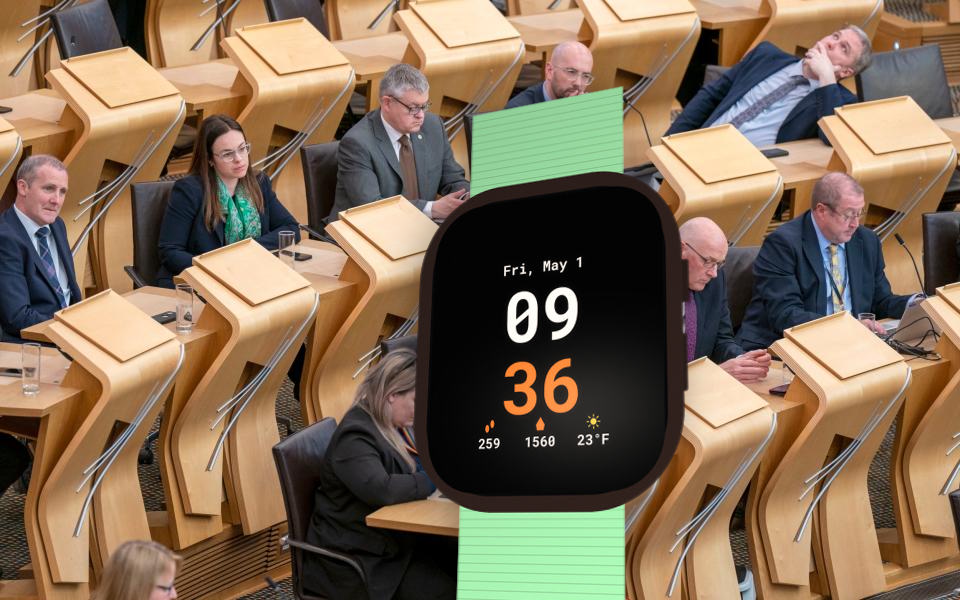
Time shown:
{"hour": 9, "minute": 36}
